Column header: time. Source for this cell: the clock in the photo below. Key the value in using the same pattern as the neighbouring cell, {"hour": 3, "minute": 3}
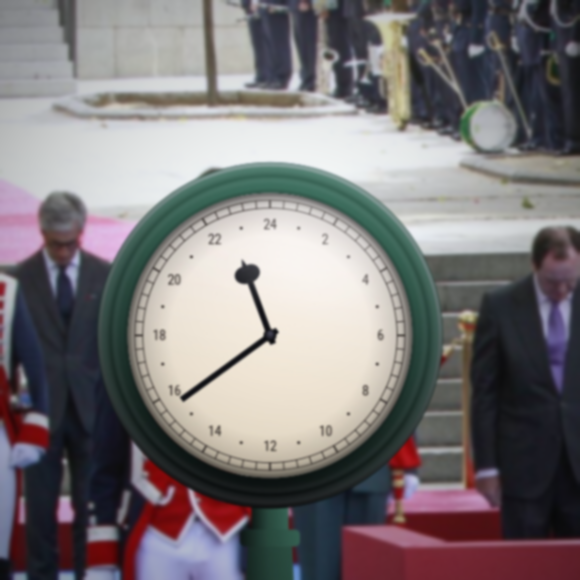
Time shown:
{"hour": 22, "minute": 39}
